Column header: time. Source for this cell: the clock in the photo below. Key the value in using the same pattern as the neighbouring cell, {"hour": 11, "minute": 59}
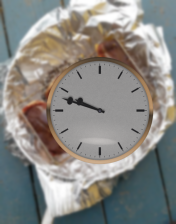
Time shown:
{"hour": 9, "minute": 48}
